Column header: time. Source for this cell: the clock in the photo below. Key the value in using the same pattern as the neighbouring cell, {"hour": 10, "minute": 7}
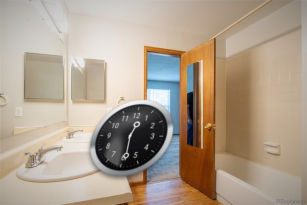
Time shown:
{"hour": 12, "minute": 29}
